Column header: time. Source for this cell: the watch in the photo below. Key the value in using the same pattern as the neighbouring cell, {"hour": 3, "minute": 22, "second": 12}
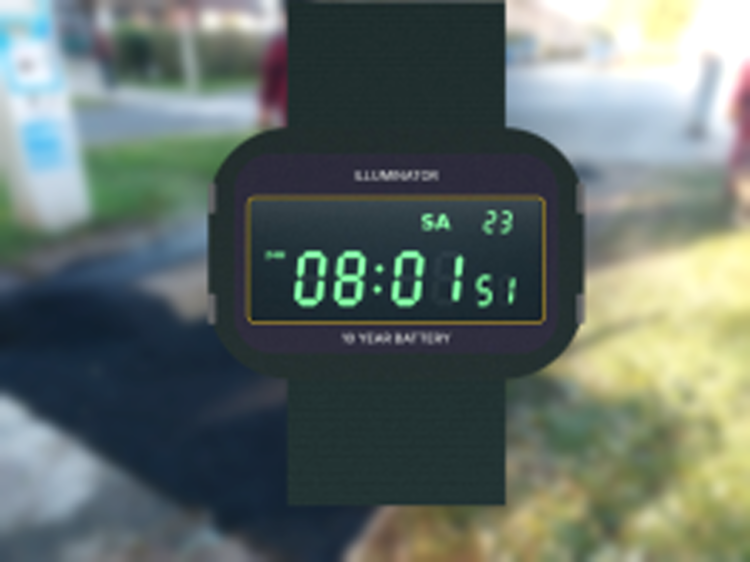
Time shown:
{"hour": 8, "minute": 1, "second": 51}
